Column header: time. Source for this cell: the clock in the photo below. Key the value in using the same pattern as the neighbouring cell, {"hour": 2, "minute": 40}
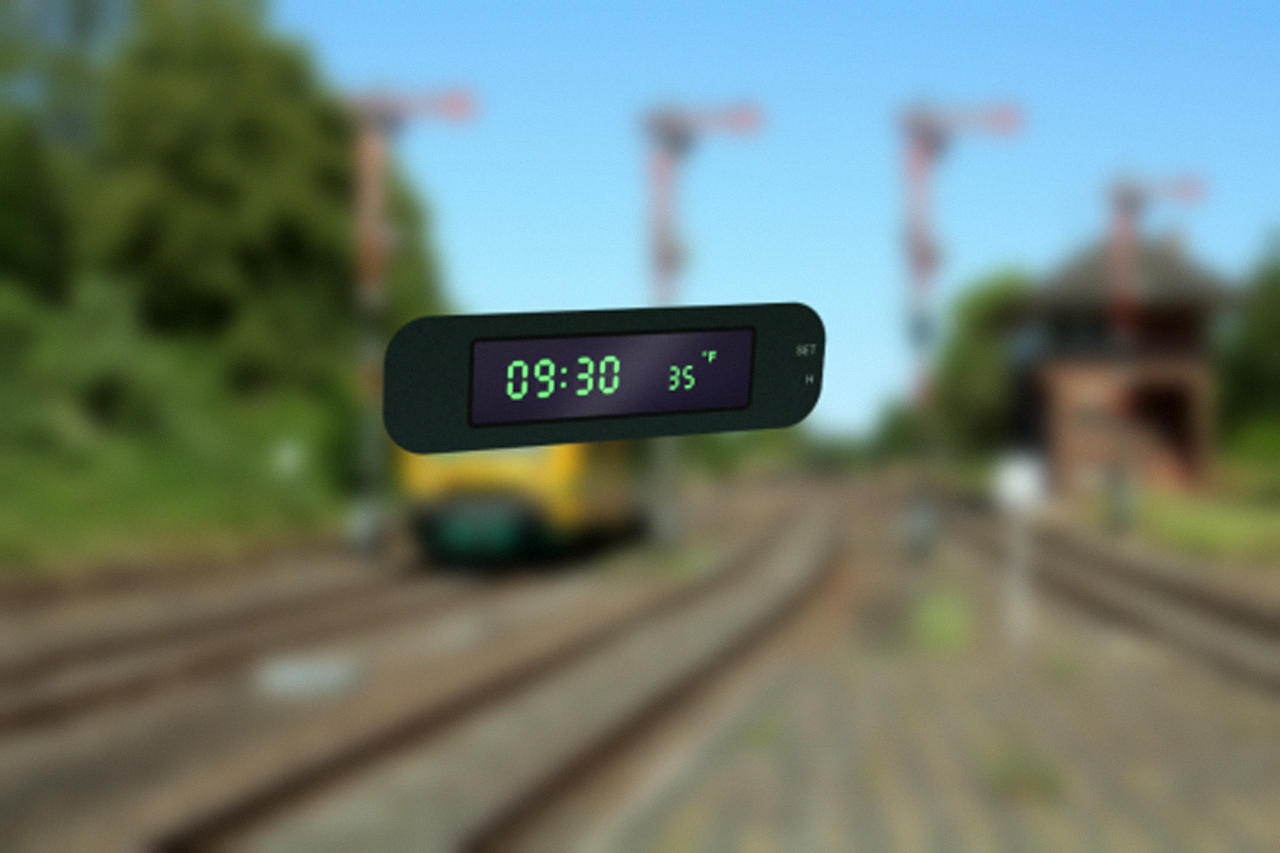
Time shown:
{"hour": 9, "minute": 30}
